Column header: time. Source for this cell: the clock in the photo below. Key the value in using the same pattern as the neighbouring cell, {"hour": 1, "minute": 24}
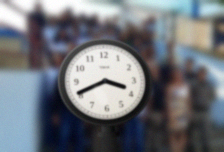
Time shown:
{"hour": 3, "minute": 41}
